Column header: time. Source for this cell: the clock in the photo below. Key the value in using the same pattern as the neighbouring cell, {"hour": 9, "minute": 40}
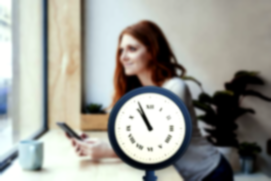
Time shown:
{"hour": 10, "minute": 56}
